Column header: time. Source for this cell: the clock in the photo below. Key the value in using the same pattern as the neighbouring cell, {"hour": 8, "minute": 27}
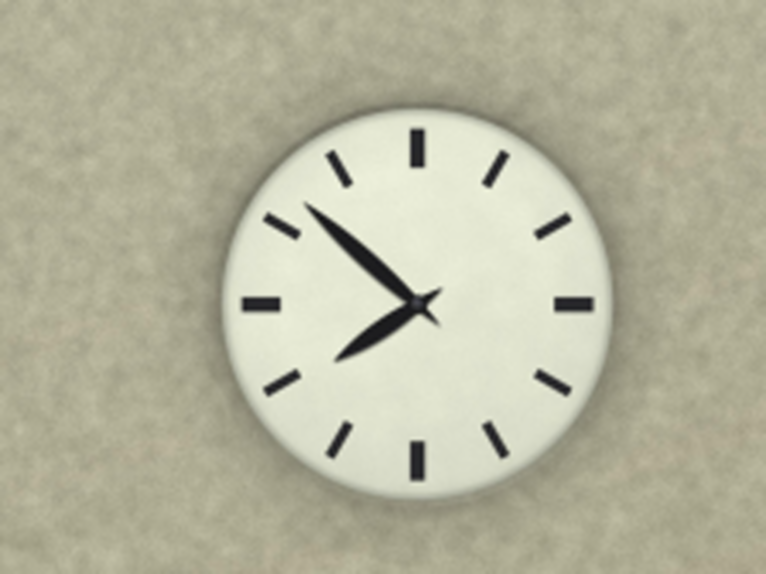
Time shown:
{"hour": 7, "minute": 52}
